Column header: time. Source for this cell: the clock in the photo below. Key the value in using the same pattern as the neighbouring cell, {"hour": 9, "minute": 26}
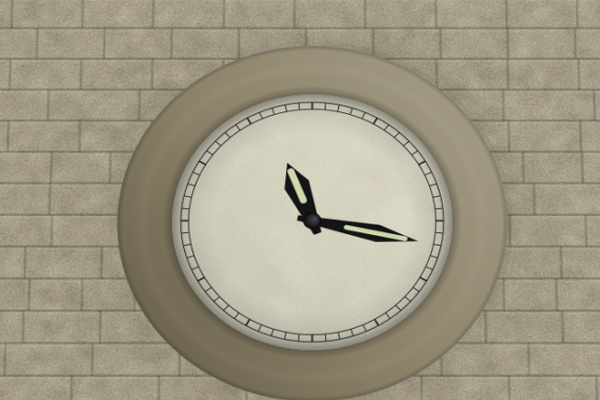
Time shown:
{"hour": 11, "minute": 17}
